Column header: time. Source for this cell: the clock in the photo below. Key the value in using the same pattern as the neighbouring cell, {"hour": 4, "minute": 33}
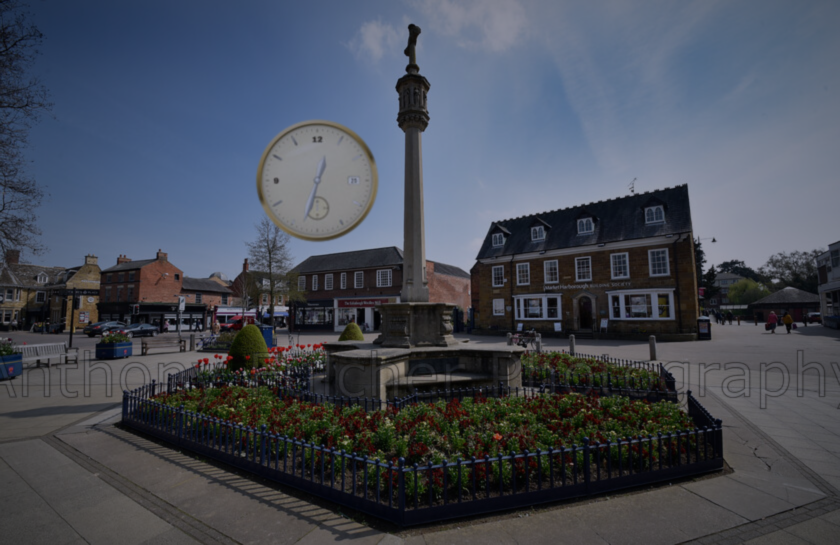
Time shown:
{"hour": 12, "minute": 33}
